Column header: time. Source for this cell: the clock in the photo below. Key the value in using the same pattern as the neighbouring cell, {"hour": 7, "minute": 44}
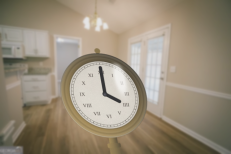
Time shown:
{"hour": 4, "minute": 0}
